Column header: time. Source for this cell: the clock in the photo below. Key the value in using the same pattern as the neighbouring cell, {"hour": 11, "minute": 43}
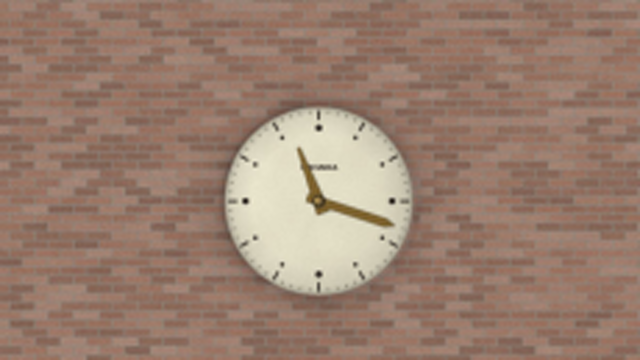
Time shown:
{"hour": 11, "minute": 18}
